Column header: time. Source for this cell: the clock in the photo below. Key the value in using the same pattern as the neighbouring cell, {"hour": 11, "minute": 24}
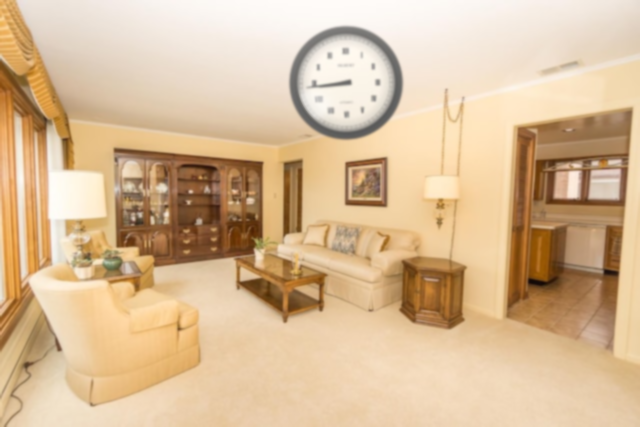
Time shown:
{"hour": 8, "minute": 44}
